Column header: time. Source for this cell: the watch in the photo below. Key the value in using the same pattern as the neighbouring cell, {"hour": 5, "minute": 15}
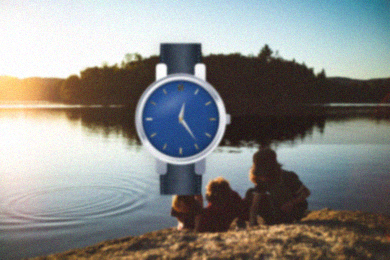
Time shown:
{"hour": 12, "minute": 24}
